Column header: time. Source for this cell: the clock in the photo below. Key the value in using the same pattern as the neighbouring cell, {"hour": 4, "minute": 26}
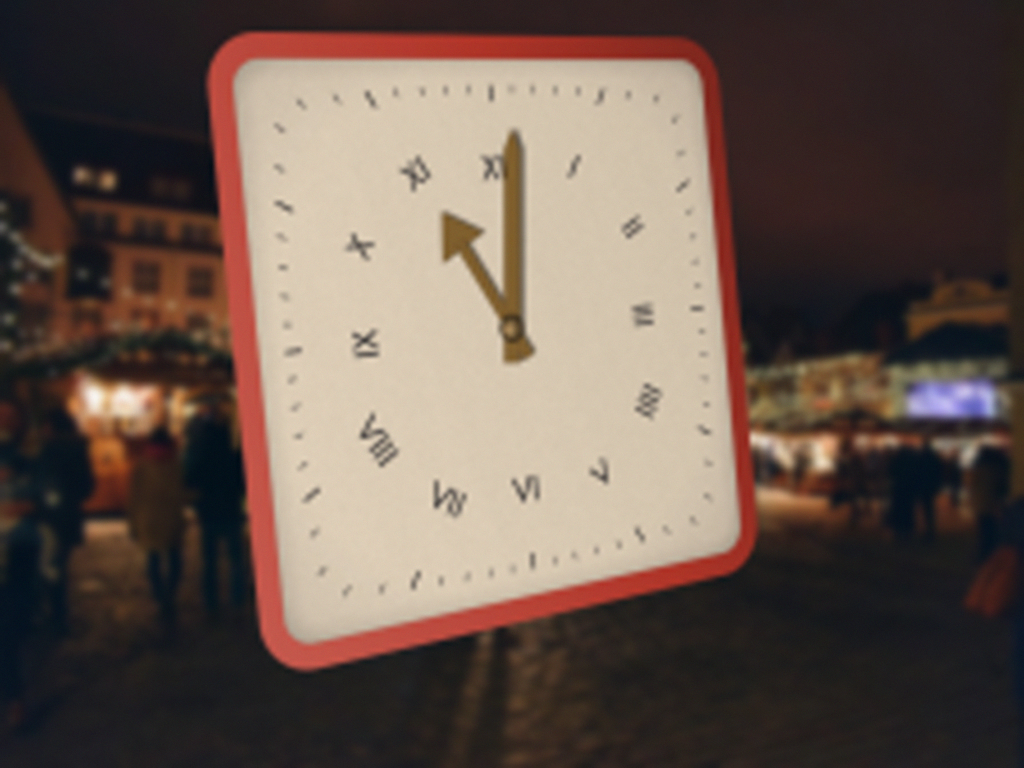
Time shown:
{"hour": 11, "minute": 1}
